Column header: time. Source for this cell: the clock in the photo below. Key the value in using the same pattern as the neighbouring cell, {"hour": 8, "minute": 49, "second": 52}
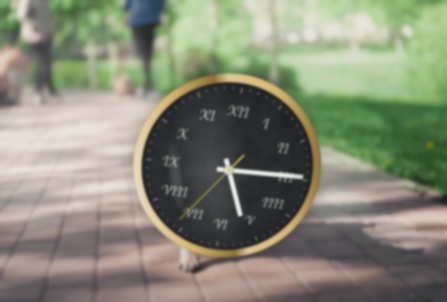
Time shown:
{"hour": 5, "minute": 14, "second": 36}
